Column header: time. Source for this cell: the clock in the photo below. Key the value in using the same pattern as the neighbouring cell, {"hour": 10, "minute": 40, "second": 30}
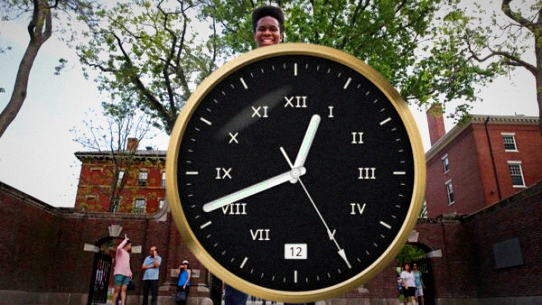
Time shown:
{"hour": 12, "minute": 41, "second": 25}
